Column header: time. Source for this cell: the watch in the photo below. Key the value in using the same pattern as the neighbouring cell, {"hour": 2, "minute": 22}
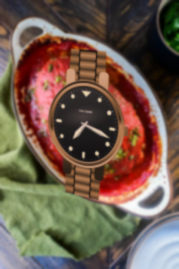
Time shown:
{"hour": 7, "minute": 18}
